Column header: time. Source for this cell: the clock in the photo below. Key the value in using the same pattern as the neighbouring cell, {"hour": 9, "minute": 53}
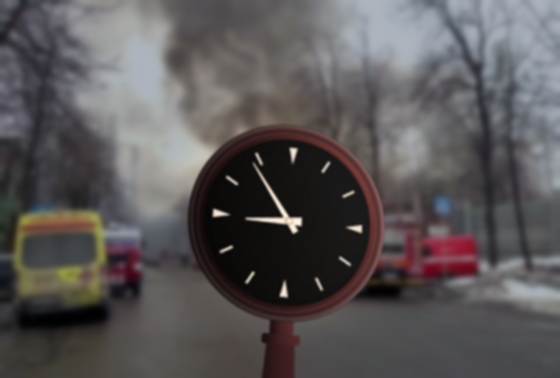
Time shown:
{"hour": 8, "minute": 54}
